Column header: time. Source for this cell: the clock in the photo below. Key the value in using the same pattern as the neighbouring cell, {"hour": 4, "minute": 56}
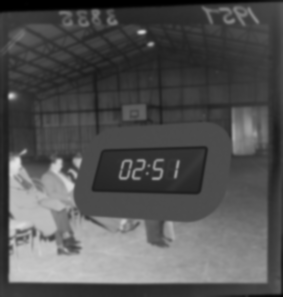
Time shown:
{"hour": 2, "minute": 51}
